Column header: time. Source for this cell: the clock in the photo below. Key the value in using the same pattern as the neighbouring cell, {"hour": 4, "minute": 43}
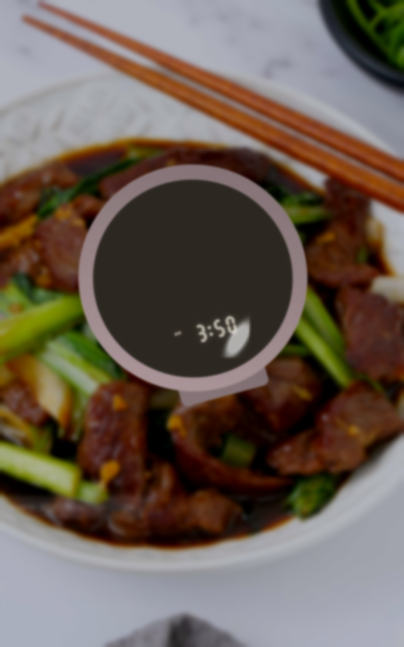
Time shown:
{"hour": 3, "minute": 50}
